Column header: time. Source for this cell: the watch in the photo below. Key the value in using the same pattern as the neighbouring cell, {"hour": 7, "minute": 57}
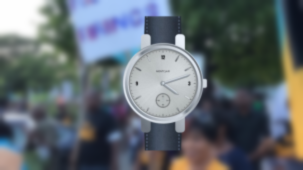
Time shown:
{"hour": 4, "minute": 12}
